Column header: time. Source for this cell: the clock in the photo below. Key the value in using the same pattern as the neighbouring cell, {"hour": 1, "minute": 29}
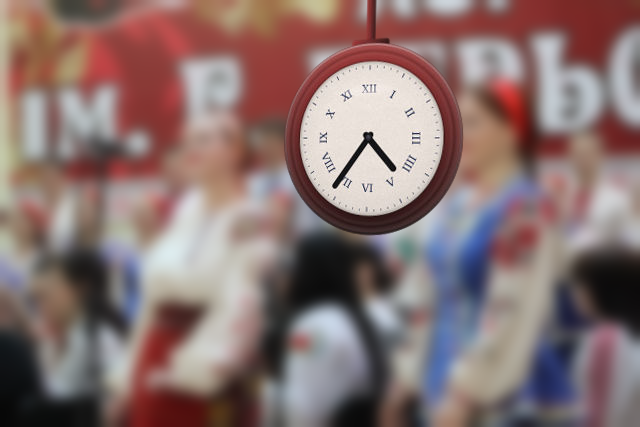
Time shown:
{"hour": 4, "minute": 36}
